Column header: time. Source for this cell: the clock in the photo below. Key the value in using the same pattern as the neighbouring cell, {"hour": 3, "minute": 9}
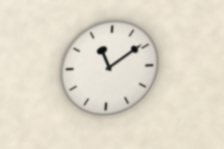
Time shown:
{"hour": 11, "minute": 9}
